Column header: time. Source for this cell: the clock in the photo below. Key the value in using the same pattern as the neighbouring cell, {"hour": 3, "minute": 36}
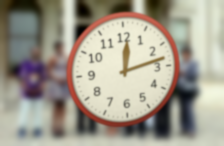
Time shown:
{"hour": 12, "minute": 13}
